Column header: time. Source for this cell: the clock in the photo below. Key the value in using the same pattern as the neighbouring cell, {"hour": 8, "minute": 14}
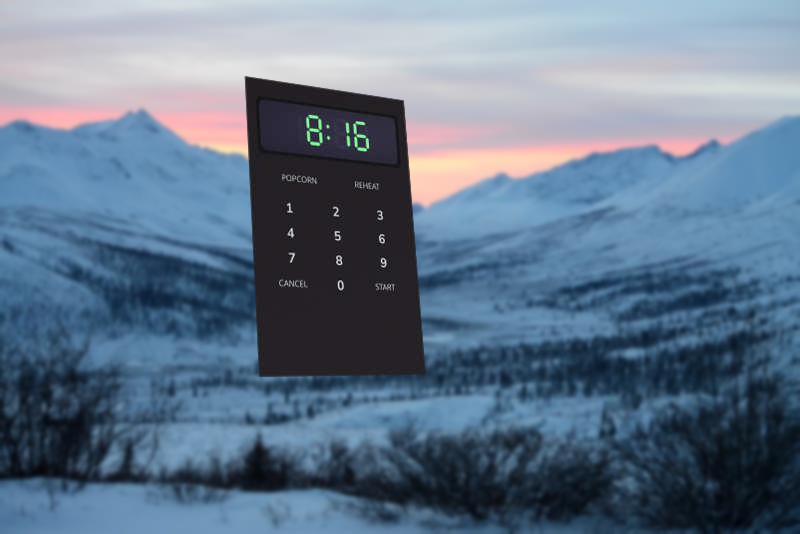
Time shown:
{"hour": 8, "minute": 16}
